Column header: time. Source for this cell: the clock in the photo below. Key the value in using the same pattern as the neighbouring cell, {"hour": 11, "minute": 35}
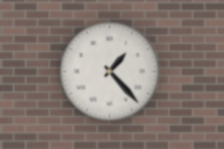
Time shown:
{"hour": 1, "minute": 23}
